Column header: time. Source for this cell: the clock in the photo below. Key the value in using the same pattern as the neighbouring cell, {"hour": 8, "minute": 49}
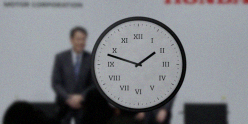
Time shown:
{"hour": 1, "minute": 48}
